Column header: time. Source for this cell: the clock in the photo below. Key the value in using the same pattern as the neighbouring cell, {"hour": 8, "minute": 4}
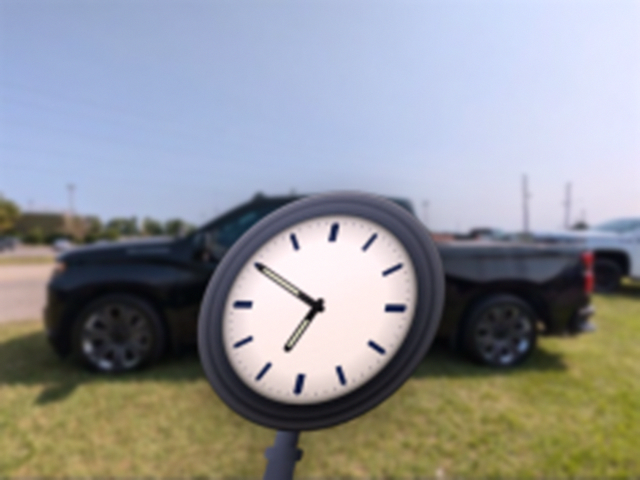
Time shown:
{"hour": 6, "minute": 50}
